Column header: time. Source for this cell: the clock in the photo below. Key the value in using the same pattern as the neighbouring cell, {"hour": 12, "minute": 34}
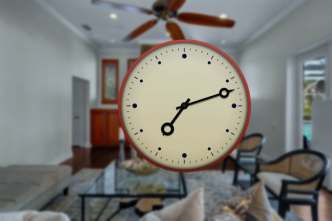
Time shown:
{"hour": 7, "minute": 12}
